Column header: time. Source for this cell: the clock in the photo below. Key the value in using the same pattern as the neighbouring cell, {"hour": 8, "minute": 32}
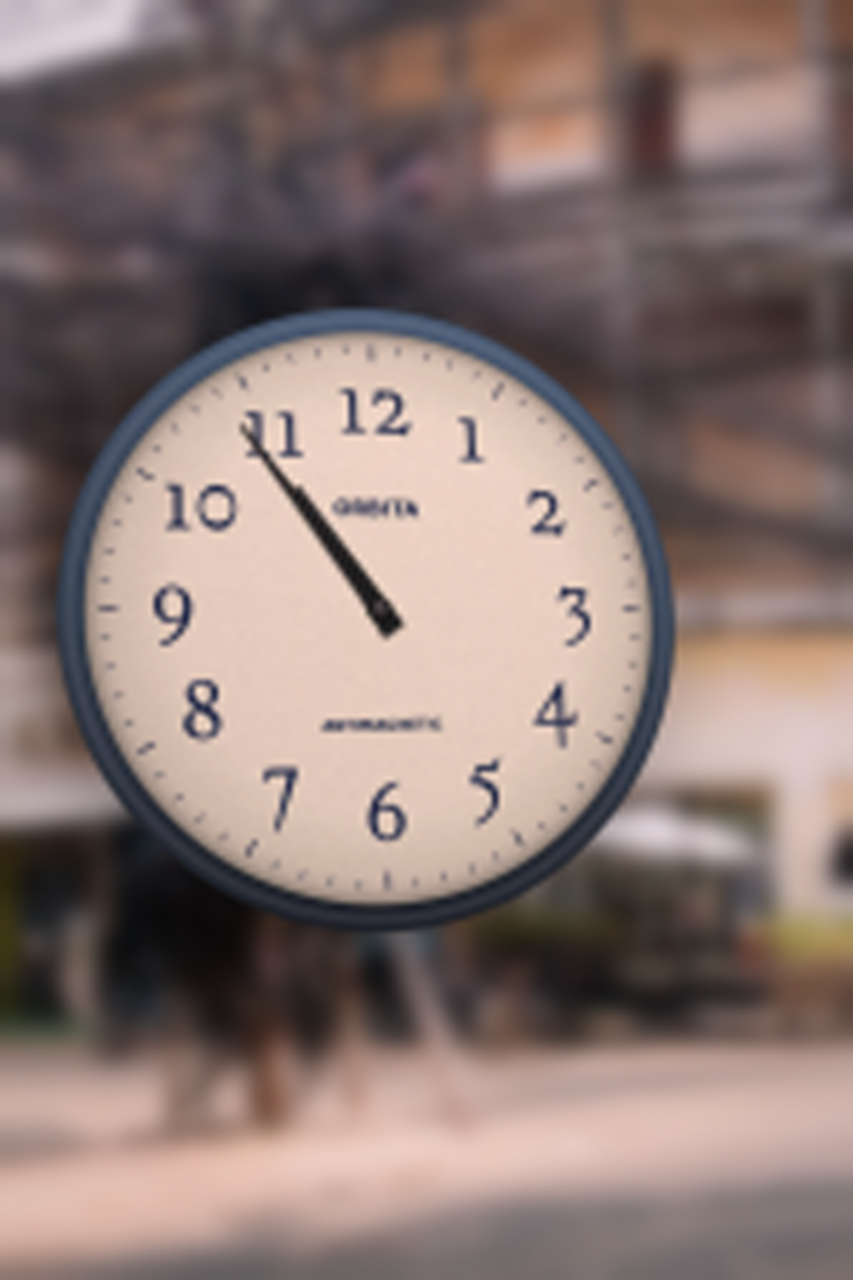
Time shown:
{"hour": 10, "minute": 54}
